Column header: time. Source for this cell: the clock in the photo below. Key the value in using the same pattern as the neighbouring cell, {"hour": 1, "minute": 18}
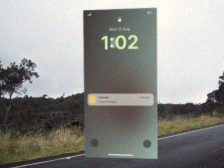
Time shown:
{"hour": 1, "minute": 2}
